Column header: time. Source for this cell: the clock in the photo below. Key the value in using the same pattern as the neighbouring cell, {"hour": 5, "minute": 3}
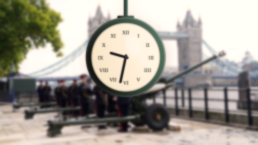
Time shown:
{"hour": 9, "minute": 32}
